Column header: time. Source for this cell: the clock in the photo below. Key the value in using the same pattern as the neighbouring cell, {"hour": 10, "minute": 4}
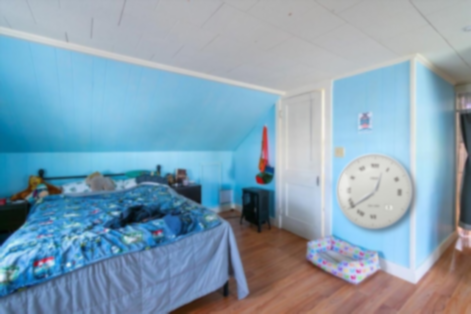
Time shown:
{"hour": 12, "minute": 39}
